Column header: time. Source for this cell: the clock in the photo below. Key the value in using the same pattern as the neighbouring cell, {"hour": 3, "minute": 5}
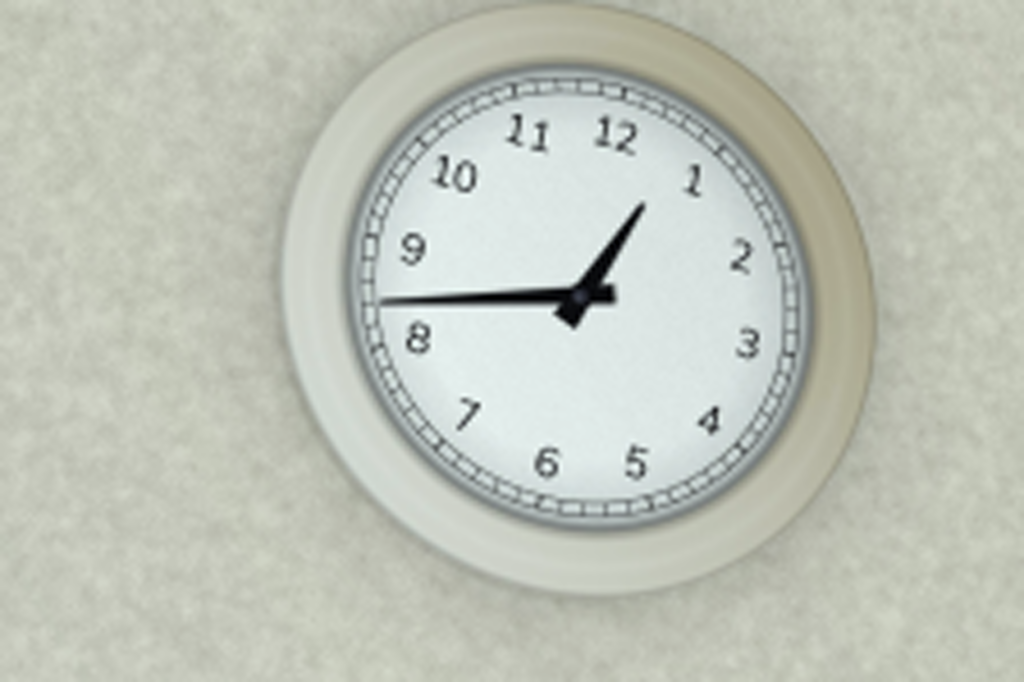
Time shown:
{"hour": 12, "minute": 42}
